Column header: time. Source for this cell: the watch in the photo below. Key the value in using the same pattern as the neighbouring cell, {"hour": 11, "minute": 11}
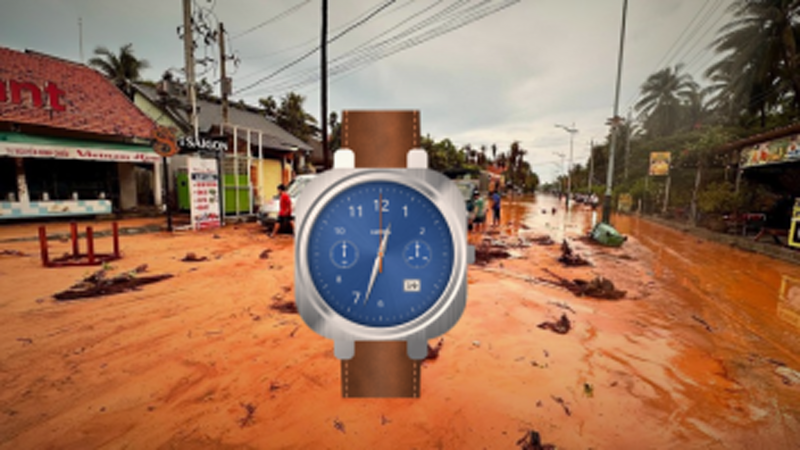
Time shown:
{"hour": 12, "minute": 33}
